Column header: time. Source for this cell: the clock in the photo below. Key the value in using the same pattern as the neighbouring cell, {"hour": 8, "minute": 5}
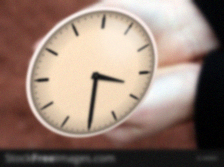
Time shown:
{"hour": 3, "minute": 30}
